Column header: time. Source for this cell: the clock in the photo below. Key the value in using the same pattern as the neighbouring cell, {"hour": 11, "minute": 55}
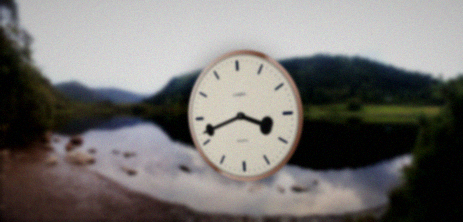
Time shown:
{"hour": 3, "minute": 42}
